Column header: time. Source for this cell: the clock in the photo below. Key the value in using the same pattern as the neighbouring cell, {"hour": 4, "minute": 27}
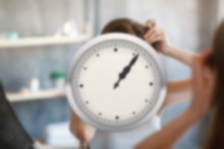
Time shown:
{"hour": 1, "minute": 6}
